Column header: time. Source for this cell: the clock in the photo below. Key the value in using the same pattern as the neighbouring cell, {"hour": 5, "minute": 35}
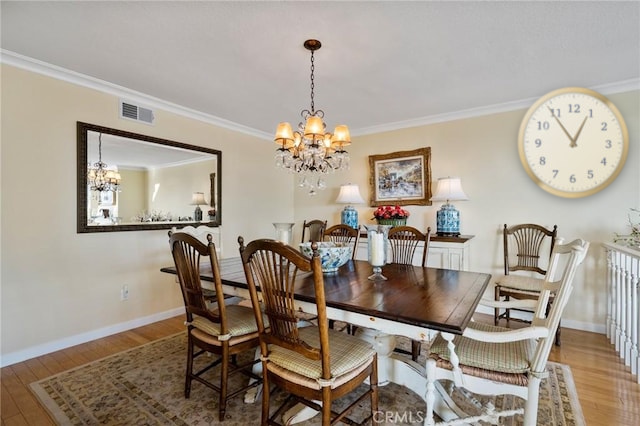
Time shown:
{"hour": 12, "minute": 54}
